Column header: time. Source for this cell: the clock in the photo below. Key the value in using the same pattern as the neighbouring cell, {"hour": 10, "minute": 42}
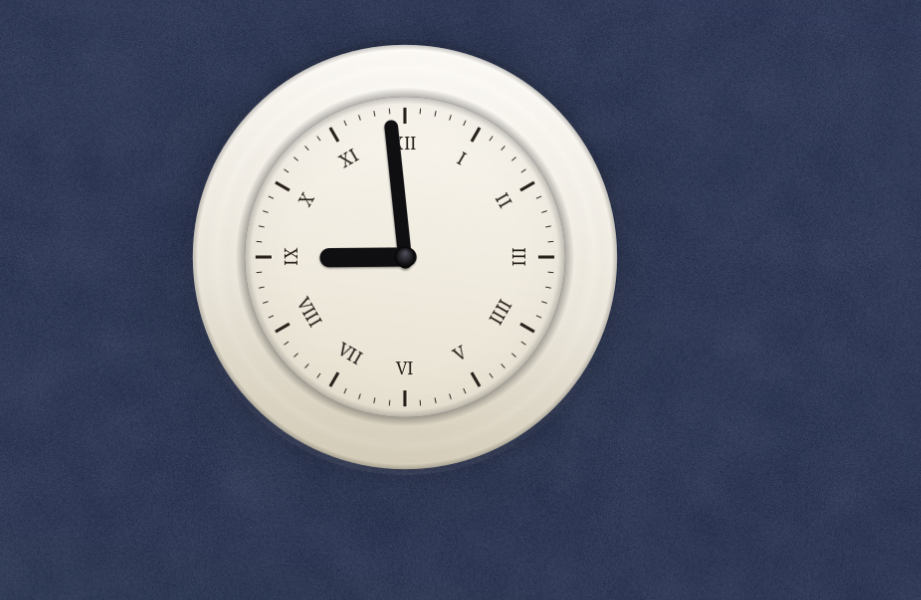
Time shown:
{"hour": 8, "minute": 59}
